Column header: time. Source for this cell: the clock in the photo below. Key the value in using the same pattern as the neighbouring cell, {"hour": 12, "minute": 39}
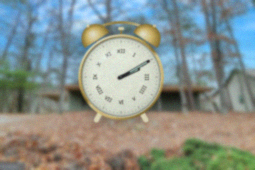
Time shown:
{"hour": 2, "minute": 10}
